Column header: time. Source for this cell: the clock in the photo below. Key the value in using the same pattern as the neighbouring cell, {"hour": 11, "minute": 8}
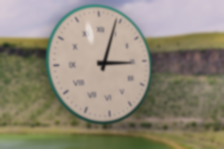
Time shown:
{"hour": 3, "minute": 4}
